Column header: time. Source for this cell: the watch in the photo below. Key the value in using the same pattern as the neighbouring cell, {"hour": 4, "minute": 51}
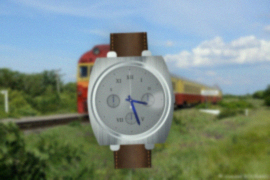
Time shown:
{"hour": 3, "minute": 27}
